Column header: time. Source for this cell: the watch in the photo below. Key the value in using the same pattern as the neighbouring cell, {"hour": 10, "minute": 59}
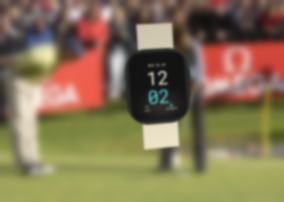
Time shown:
{"hour": 12, "minute": 2}
